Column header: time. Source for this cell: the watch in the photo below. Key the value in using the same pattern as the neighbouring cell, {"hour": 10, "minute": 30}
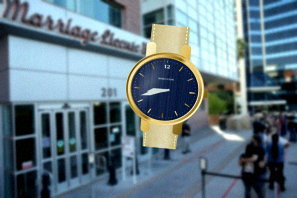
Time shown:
{"hour": 8, "minute": 42}
